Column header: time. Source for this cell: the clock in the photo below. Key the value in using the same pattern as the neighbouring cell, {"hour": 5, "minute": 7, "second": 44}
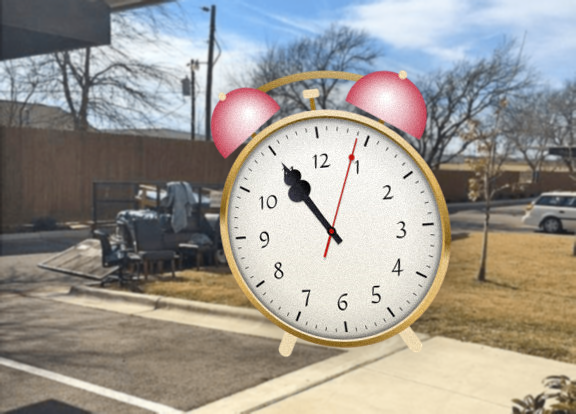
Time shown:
{"hour": 10, "minute": 55, "second": 4}
